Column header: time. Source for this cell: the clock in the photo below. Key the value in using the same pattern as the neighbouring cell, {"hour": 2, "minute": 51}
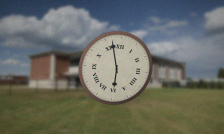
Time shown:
{"hour": 5, "minute": 57}
